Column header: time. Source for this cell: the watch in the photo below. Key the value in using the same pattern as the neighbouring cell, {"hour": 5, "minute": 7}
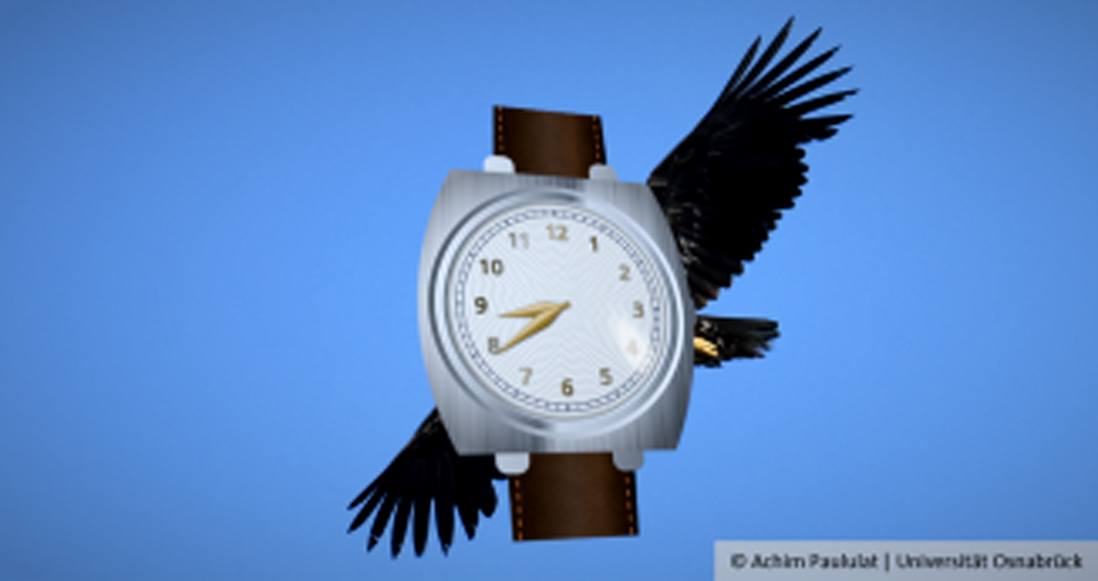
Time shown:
{"hour": 8, "minute": 39}
